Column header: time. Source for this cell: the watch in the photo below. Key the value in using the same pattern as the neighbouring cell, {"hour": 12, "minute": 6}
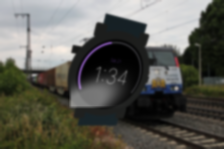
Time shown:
{"hour": 1, "minute": 34}
